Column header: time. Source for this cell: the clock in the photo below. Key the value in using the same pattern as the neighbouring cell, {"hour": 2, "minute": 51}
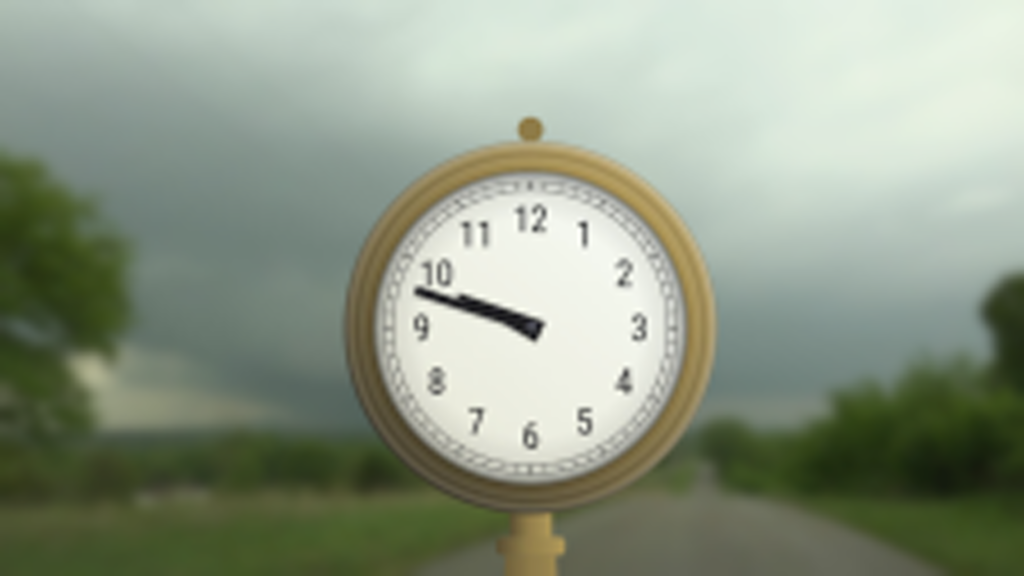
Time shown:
{"hour": 9, "minute": 48}
